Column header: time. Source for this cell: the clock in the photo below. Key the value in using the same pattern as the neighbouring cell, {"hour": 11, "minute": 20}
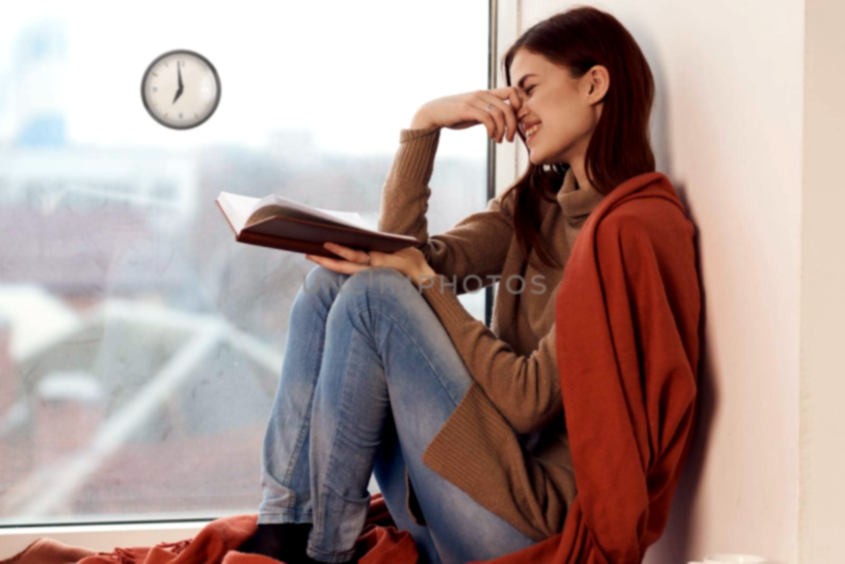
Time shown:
{"hour": 6, "minute": 59}
